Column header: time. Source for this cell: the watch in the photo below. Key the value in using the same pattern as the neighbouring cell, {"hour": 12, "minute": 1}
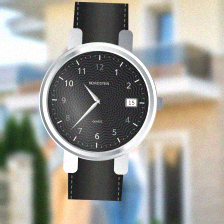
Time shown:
{"hour": 10, "minute": 37}
